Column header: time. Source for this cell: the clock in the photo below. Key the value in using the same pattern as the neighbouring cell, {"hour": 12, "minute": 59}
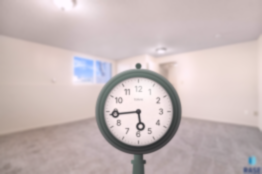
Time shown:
{"hour": 5, "minute": 44}
